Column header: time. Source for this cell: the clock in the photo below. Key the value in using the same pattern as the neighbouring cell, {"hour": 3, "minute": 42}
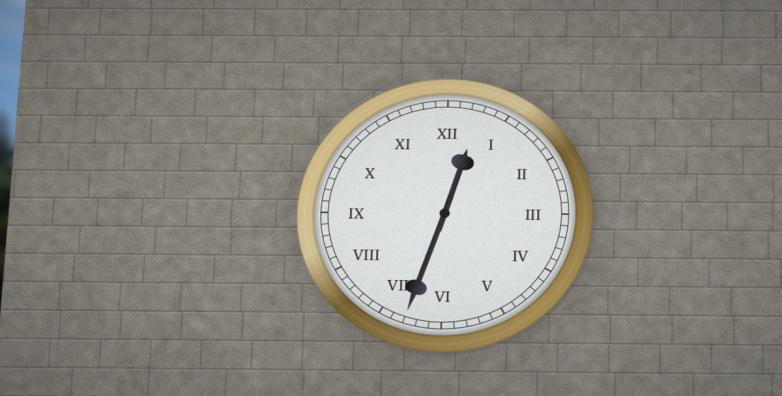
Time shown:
{"hour": 12, "minute": 33}
